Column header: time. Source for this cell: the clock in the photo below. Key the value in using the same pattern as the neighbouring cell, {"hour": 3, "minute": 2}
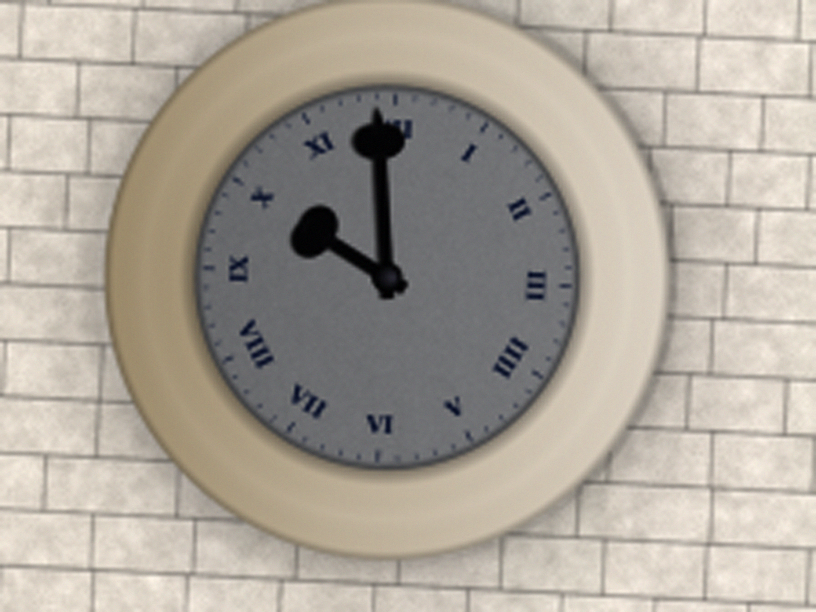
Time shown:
{"hour": 9, "minute": 59}
